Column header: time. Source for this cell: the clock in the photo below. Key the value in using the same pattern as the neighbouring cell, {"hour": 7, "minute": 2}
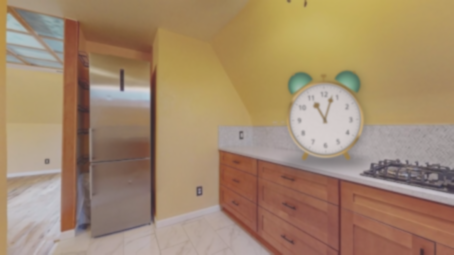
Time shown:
{"hour": 11, "minute": 3}
